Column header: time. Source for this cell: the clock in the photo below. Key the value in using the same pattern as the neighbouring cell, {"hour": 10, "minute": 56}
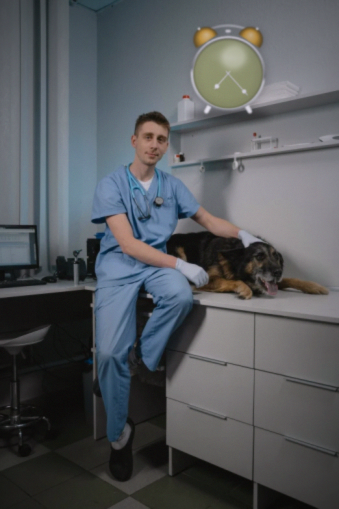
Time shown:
{"hour": 7, "minute": 23}
